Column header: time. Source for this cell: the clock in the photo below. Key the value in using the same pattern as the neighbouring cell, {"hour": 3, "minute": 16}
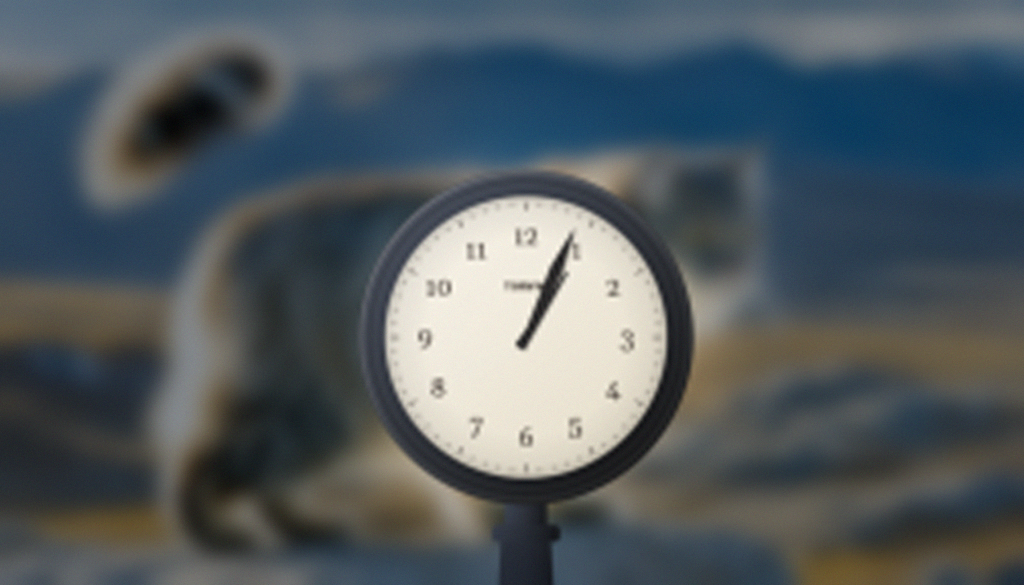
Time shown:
{"hour": 1, "minute": 4}
